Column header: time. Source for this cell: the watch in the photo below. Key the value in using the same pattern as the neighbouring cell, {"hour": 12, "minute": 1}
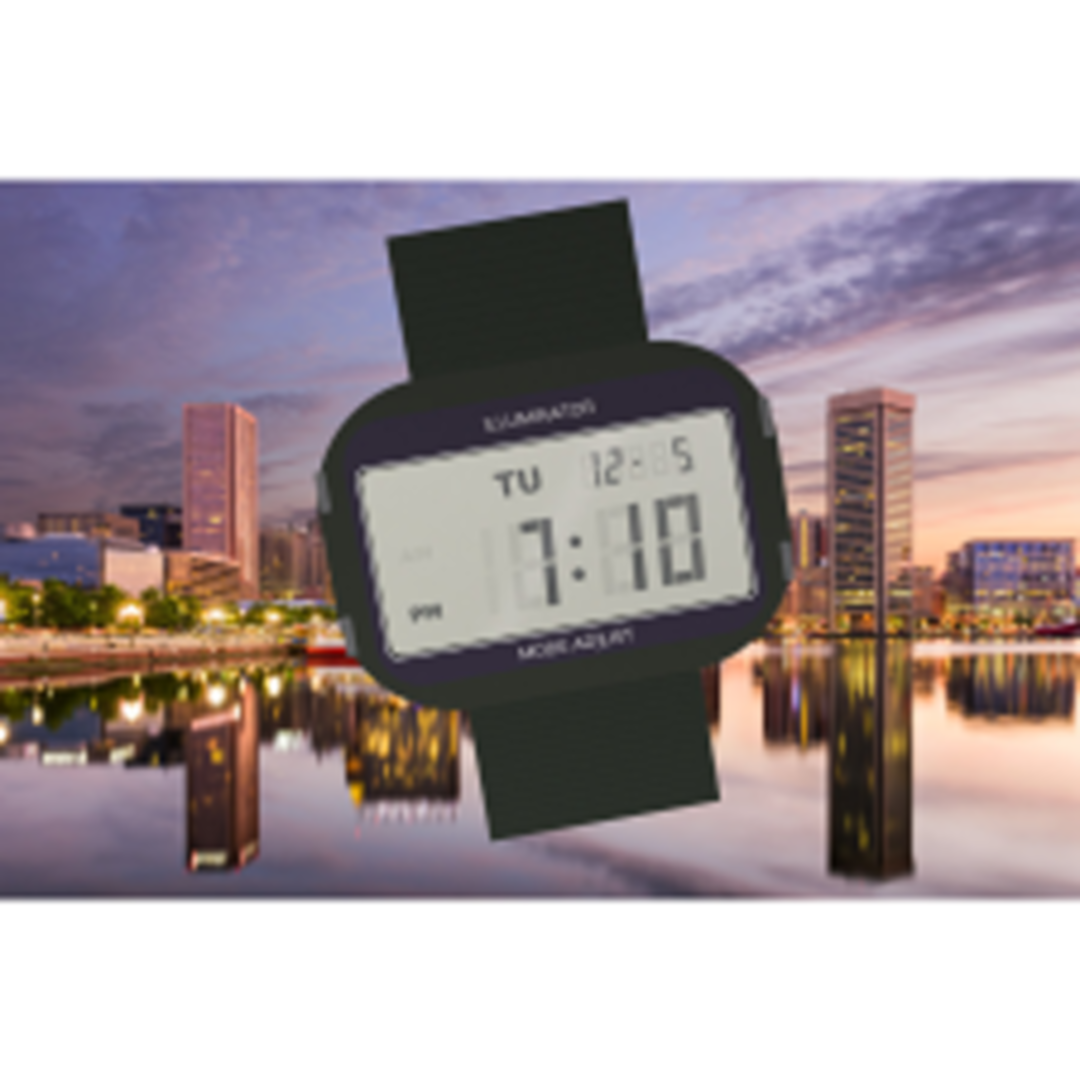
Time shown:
{"hour": 7, "minute": 10}
